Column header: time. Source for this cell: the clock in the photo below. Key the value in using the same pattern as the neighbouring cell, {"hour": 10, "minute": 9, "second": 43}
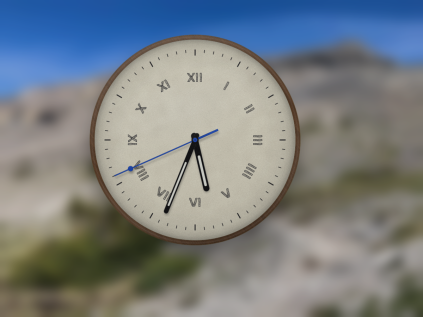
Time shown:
{"hour": 5, "minute": 33, "second": 41}
